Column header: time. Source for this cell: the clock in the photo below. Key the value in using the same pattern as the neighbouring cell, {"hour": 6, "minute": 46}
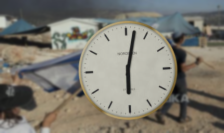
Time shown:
{"hour": 6, "minute": 2}
